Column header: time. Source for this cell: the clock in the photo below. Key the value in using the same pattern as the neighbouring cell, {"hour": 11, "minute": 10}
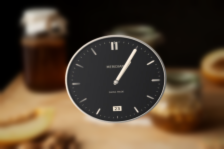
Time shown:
{"hour": 1, "minute": 5}
